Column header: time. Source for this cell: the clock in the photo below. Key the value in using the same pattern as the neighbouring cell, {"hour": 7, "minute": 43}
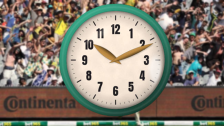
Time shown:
{"hour": 10, "minute": 11}
